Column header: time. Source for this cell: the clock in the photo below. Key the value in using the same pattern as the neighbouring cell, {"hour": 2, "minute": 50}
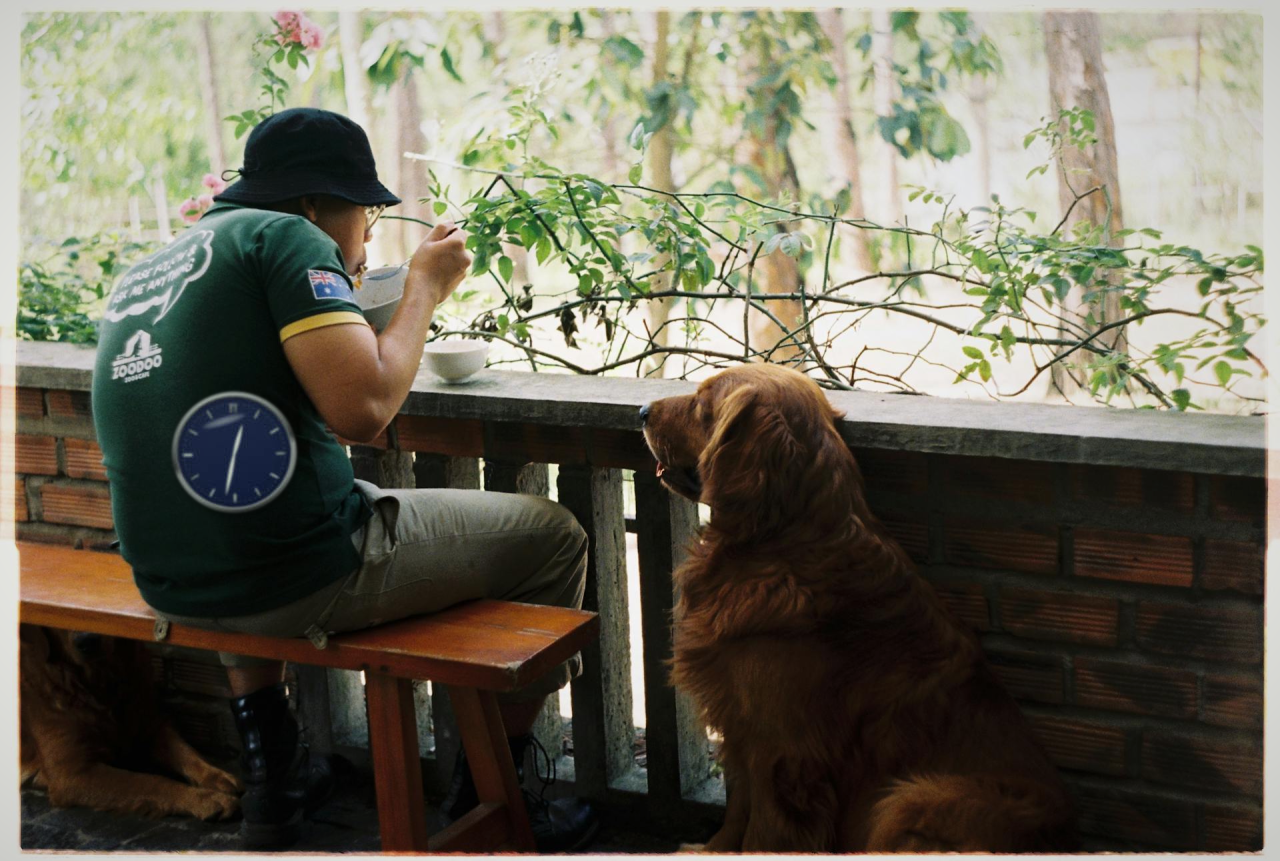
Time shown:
{"hour": 12, "minute": 32}
